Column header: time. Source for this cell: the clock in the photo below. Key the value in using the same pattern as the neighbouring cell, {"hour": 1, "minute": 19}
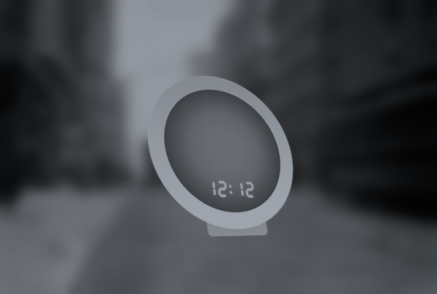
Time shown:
{"hour": 12, "minute": 12}
